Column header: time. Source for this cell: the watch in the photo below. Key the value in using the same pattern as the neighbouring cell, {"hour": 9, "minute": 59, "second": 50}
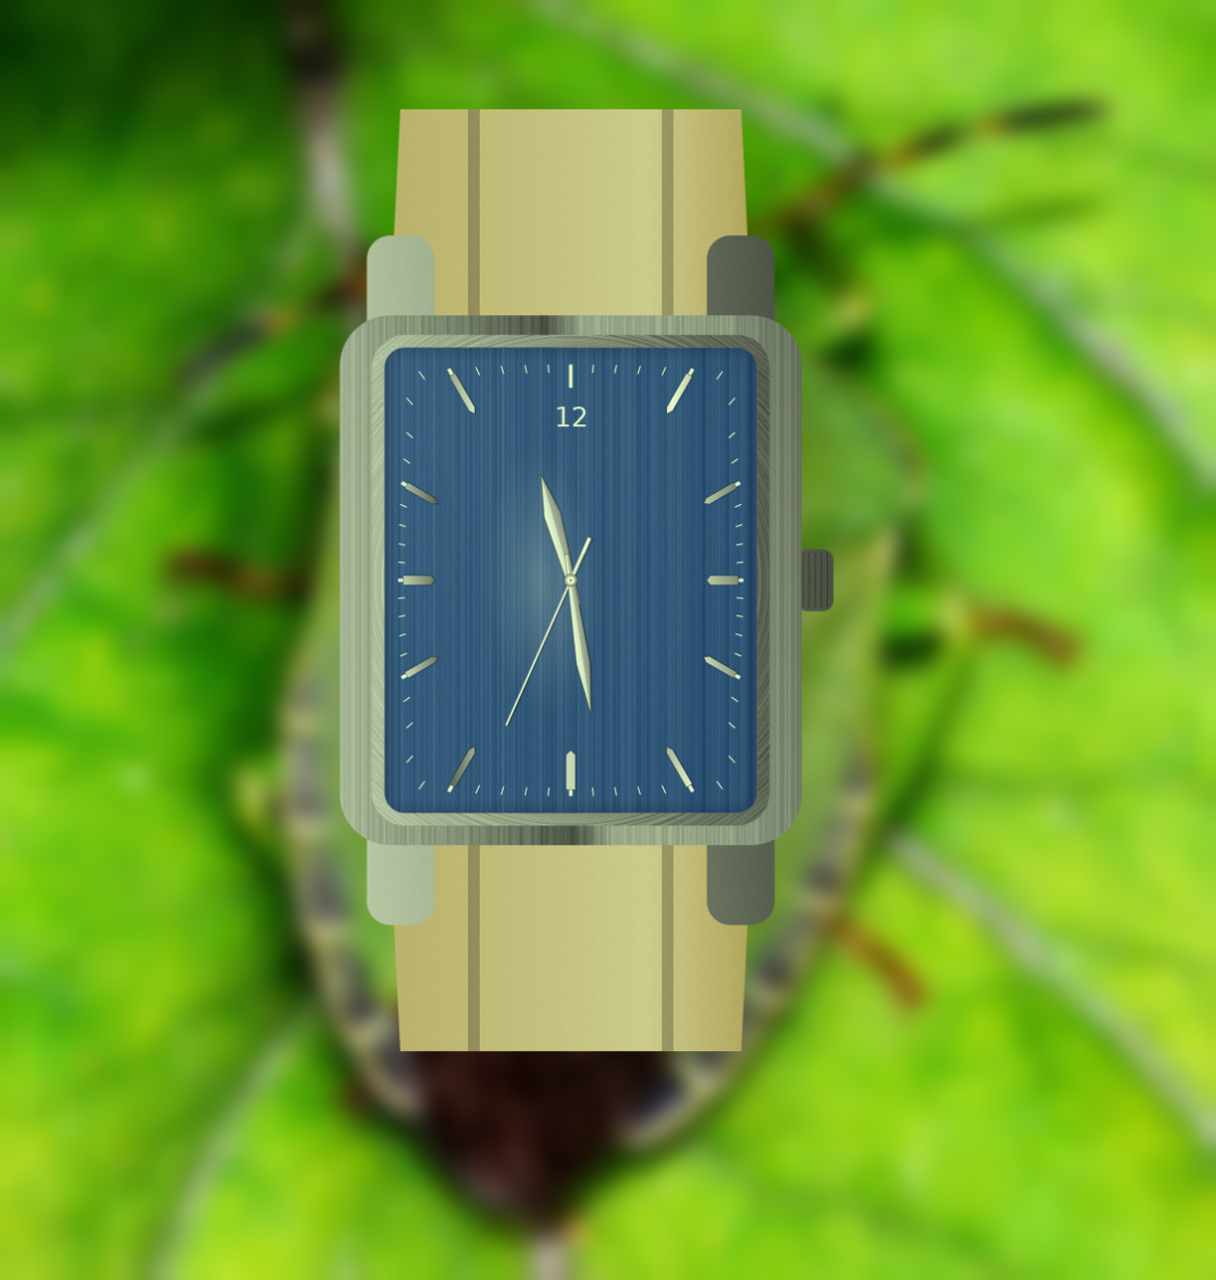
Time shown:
{"hour": 11, "minute": 28, "second": 34}
